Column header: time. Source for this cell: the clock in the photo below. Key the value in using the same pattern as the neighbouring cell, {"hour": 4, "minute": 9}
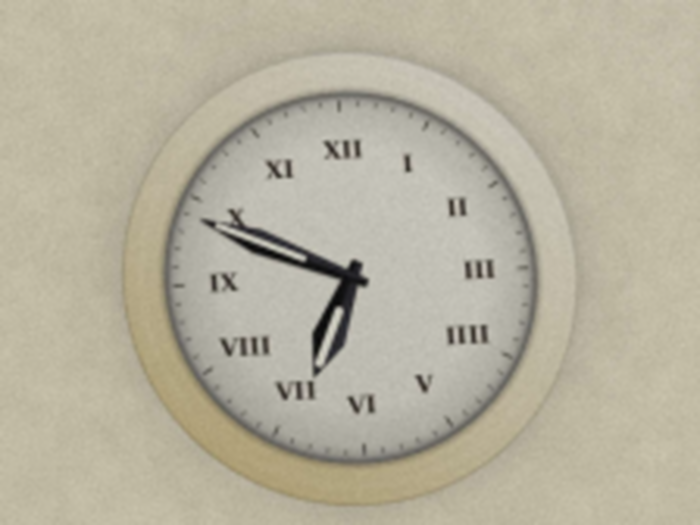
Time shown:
{"hour": 6, "minute": 49}
